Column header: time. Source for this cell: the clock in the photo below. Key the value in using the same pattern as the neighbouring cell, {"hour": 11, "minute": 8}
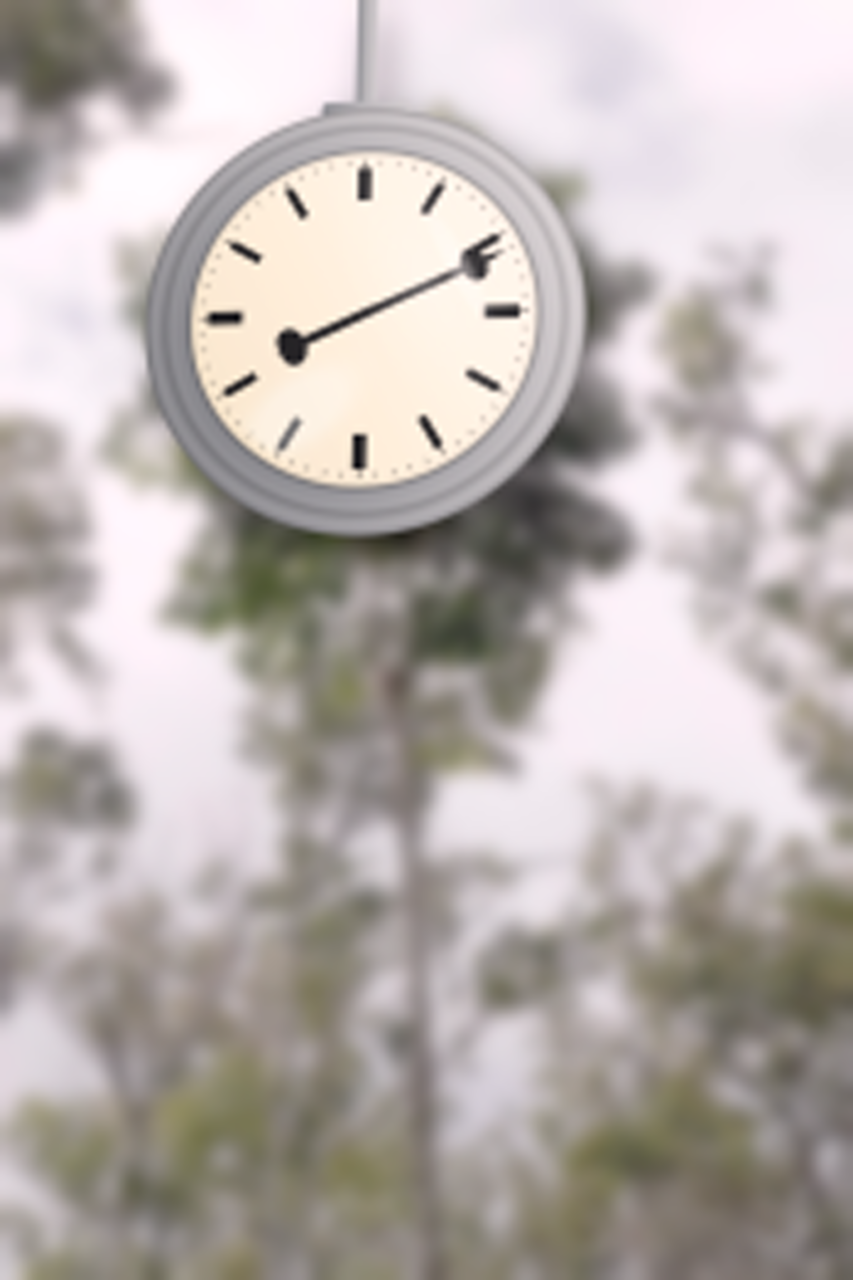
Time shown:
{"hour": 8, "minute": 11}
